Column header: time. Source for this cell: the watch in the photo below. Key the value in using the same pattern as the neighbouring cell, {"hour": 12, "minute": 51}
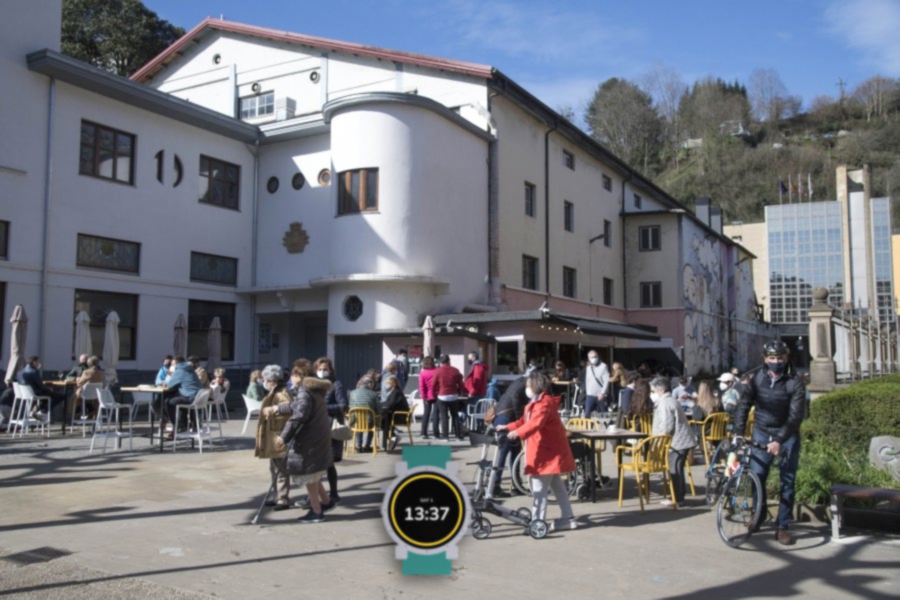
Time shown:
{"hour": 13, "minute": 37}
